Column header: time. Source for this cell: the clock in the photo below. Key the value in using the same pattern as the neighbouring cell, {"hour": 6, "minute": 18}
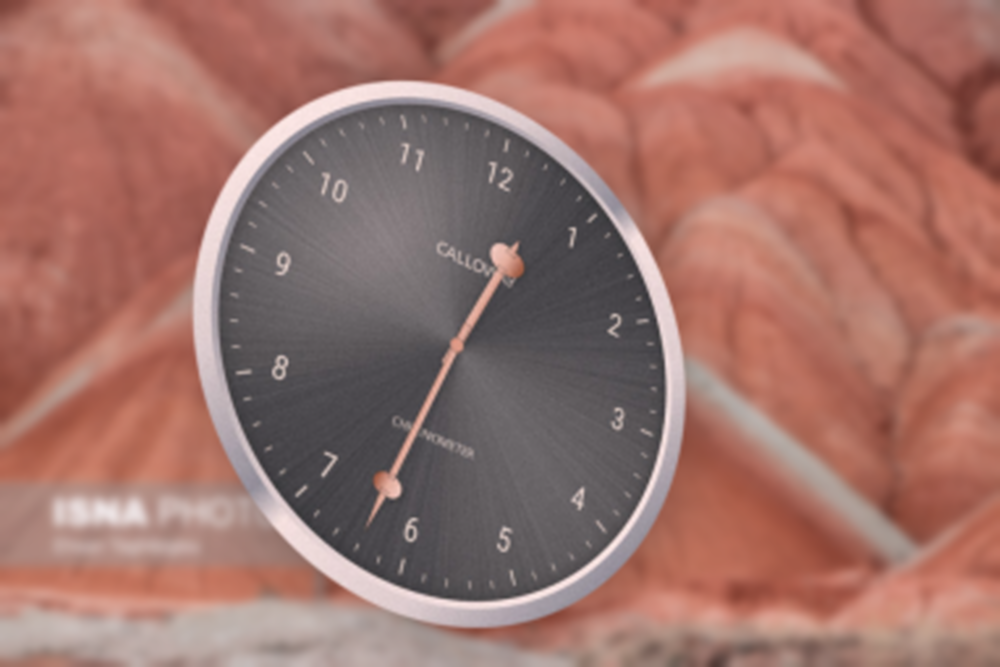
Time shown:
{"hour": 12, "minute": 32}
